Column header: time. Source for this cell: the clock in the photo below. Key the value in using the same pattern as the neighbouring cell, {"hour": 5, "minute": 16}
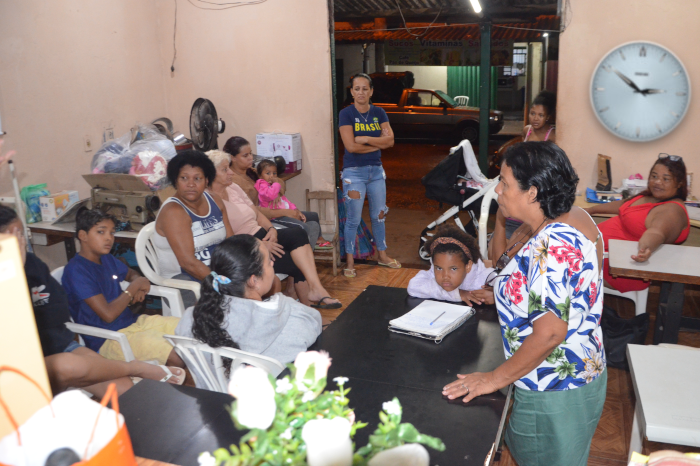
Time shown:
{"hour": 2, "minute": 51}
